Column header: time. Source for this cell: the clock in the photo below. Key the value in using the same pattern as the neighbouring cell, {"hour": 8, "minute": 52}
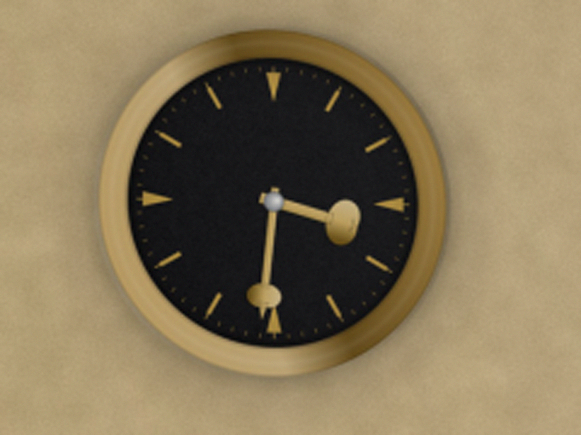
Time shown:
{"hour": 3, "minute": 31}
